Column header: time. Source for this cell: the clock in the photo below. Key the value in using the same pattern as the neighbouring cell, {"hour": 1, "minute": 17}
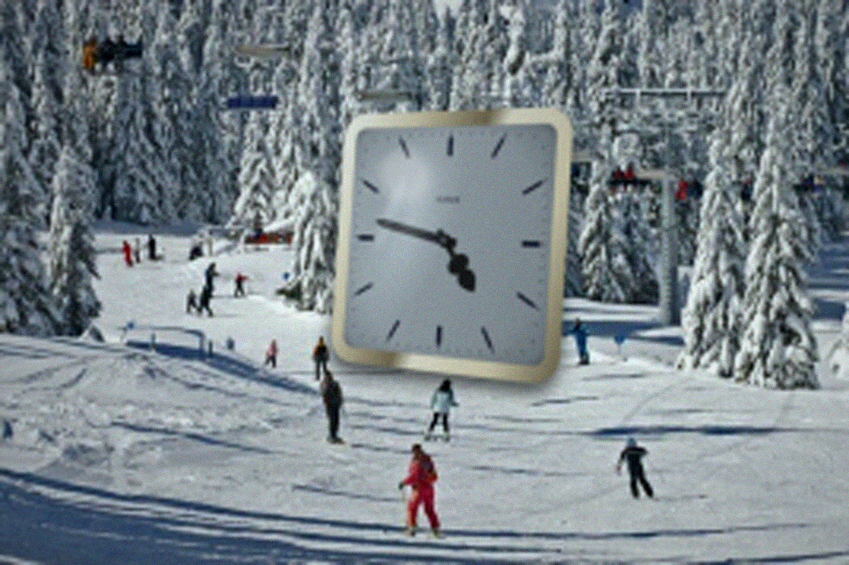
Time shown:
{"hour": 4, "minute": 47}
